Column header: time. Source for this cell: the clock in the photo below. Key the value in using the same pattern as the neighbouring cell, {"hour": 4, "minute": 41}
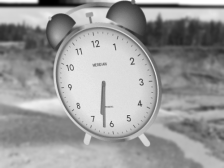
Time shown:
{"hour": 6, "minute": 32}
